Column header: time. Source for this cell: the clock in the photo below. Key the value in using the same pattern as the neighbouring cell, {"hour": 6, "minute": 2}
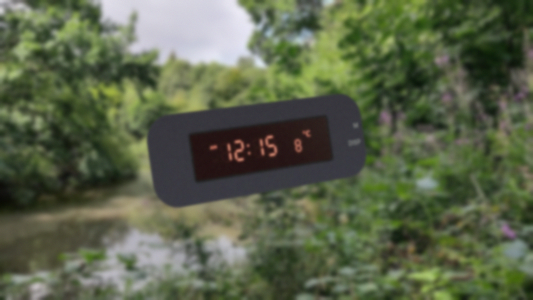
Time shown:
{"hour": 12, "minute": 15}
